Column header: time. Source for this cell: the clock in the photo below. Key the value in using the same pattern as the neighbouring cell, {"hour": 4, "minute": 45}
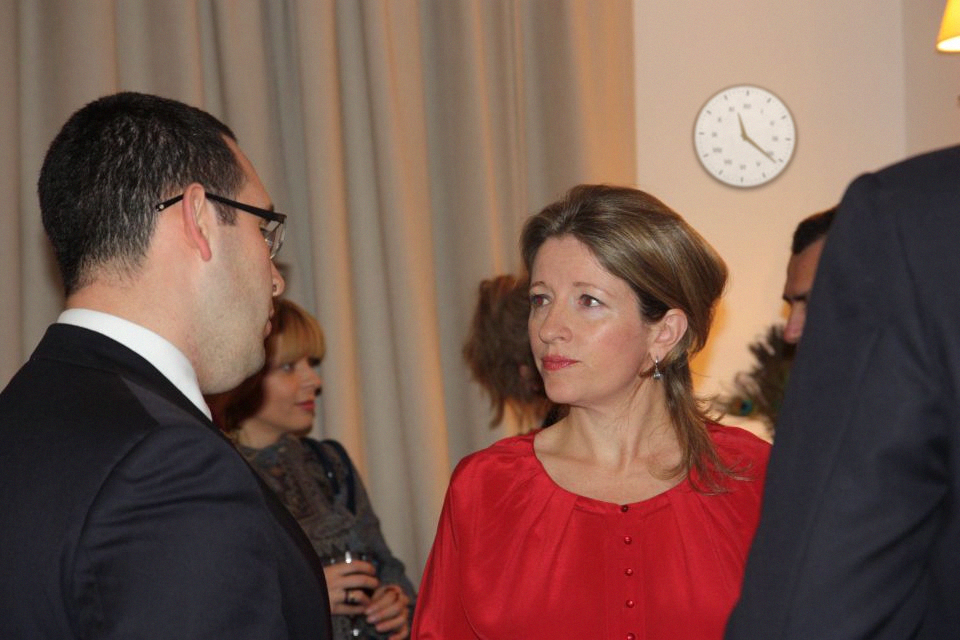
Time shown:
{"hour": 11, "minute": 21}
